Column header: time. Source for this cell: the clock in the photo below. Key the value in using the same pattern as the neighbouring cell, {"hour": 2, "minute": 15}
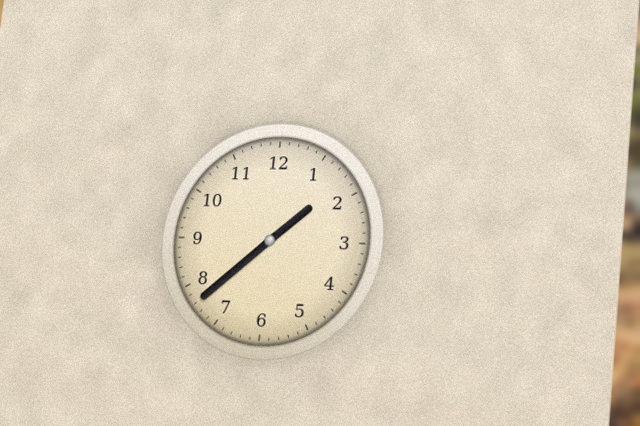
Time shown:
{"hour": 1, "minute": 38}
